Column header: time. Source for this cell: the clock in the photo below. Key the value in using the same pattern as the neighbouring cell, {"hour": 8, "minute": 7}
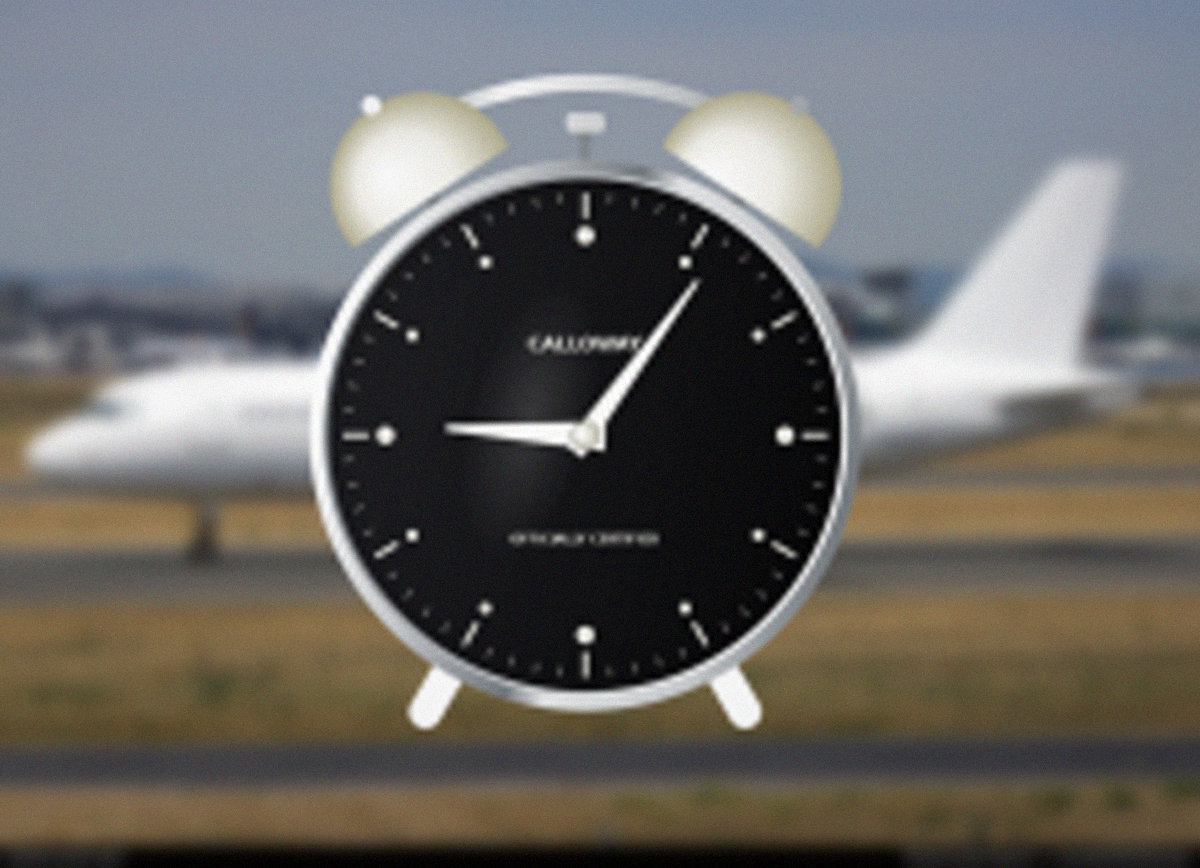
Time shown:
{"hour": 9, "minute": 6}
